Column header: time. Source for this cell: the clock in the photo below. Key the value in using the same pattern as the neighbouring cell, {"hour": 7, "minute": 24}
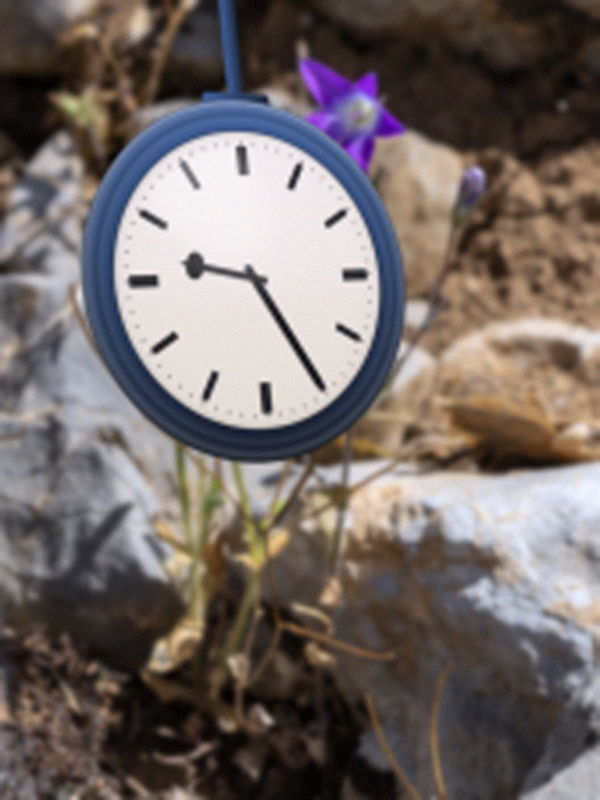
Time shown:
{"hour": 9, "minute": 25}
